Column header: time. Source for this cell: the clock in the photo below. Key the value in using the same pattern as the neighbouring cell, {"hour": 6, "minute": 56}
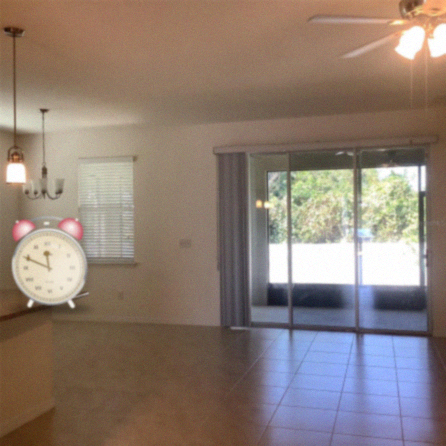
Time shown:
{"hour": 11, "minute": 49}
